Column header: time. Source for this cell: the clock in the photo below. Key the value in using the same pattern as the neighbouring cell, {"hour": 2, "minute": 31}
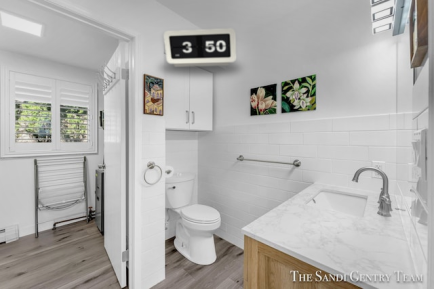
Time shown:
{"hour": 3, "minute": 50}
